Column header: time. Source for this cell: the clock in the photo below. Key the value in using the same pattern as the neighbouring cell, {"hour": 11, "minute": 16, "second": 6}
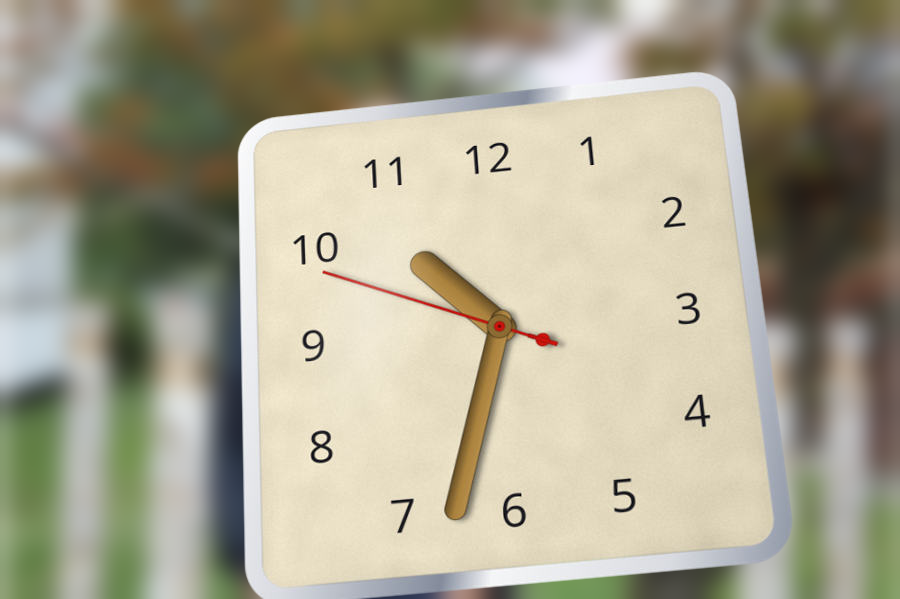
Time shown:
{"hour": 10, "minute": 32, "second": 49}
